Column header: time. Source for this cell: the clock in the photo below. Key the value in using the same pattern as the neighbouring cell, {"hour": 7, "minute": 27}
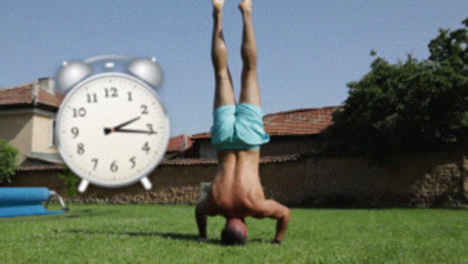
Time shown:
{"hour": 2, "minute": 16}
